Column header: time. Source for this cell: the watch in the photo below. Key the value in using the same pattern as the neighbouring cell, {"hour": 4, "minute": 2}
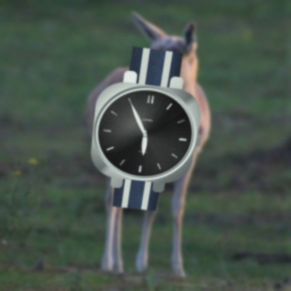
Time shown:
{"hour": 5, "minute": 55}
